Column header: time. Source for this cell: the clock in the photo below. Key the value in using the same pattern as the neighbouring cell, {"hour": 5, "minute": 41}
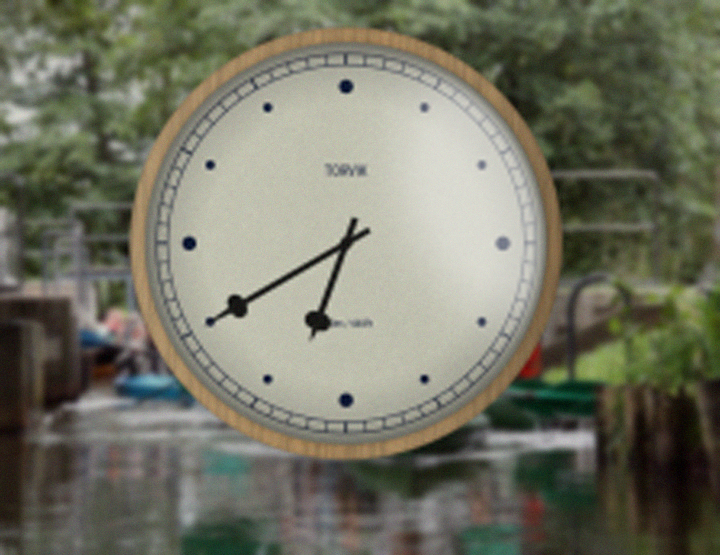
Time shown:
{"hour": 6, "minute": 40}
